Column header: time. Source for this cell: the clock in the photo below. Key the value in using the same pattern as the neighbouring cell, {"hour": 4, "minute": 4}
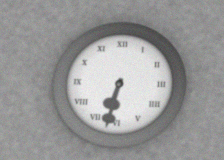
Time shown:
{"hour": 6, "minute": 32}
